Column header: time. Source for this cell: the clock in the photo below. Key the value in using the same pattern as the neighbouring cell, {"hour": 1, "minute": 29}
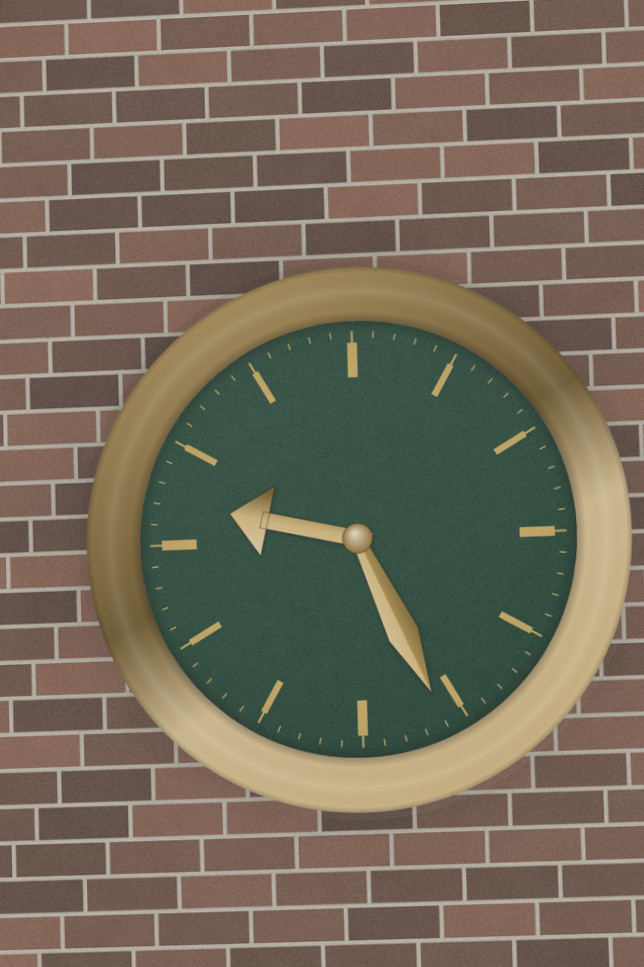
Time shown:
{"hour": 9, "minute": 26}
